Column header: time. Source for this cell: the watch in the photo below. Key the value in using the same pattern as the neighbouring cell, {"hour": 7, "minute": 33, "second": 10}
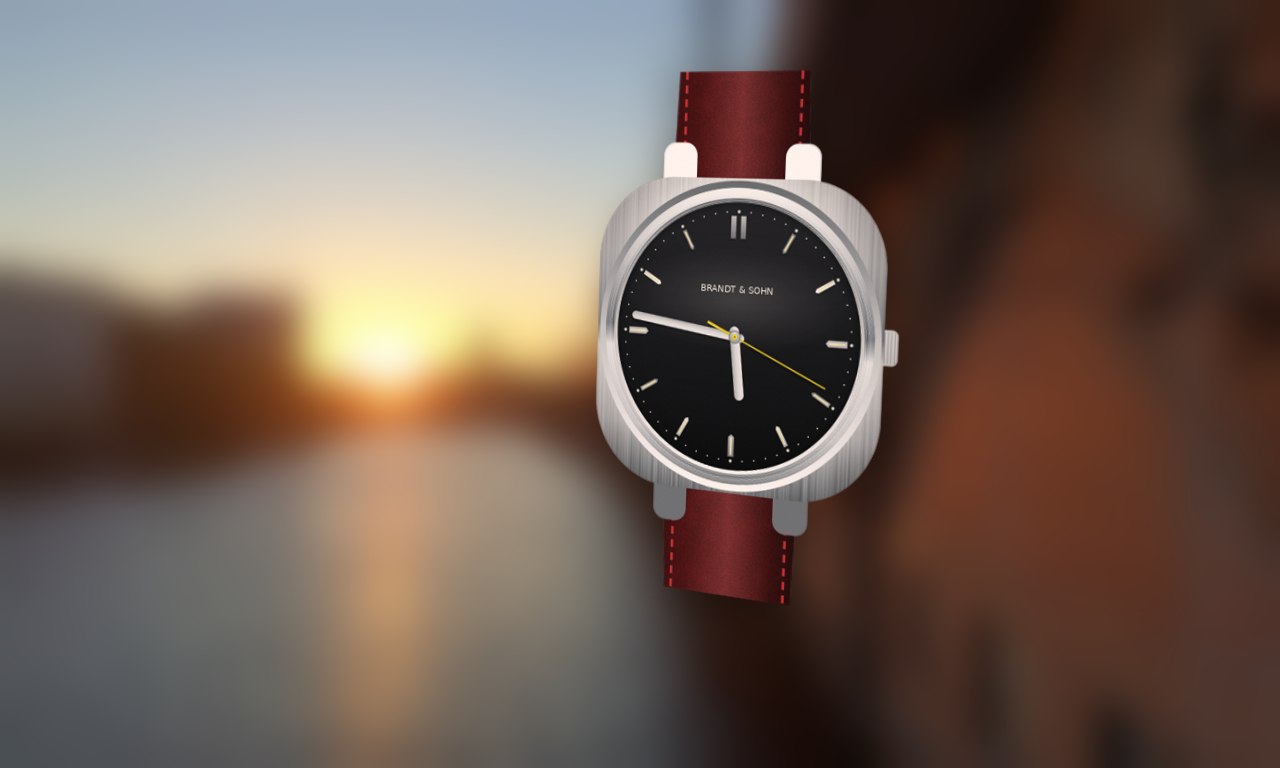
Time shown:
{"hour": 5, "minute": 46, "second": 19}
